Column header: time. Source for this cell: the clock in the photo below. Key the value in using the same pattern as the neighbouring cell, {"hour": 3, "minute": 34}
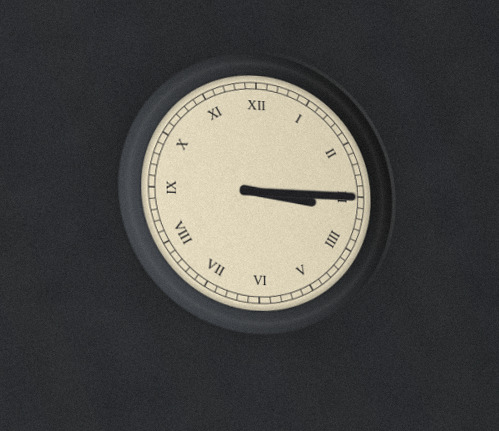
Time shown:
{"hour": 3, "minute": 15}
